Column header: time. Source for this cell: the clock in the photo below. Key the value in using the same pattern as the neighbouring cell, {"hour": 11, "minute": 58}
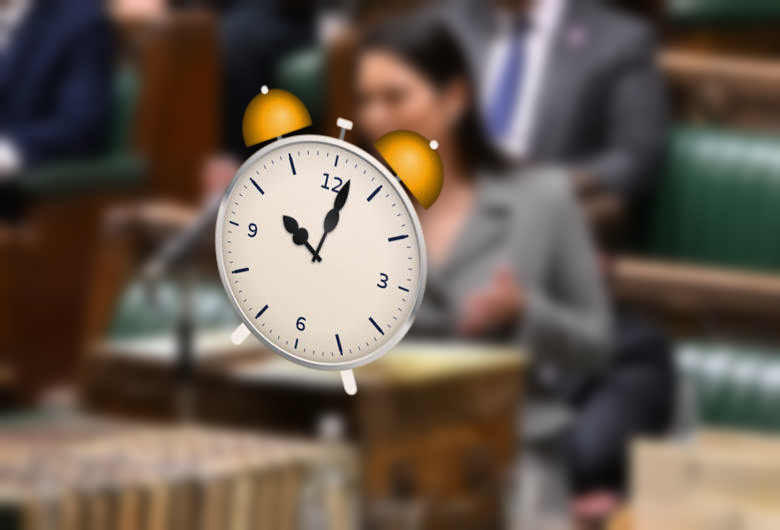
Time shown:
{"hour": 10, "minute": 2}
